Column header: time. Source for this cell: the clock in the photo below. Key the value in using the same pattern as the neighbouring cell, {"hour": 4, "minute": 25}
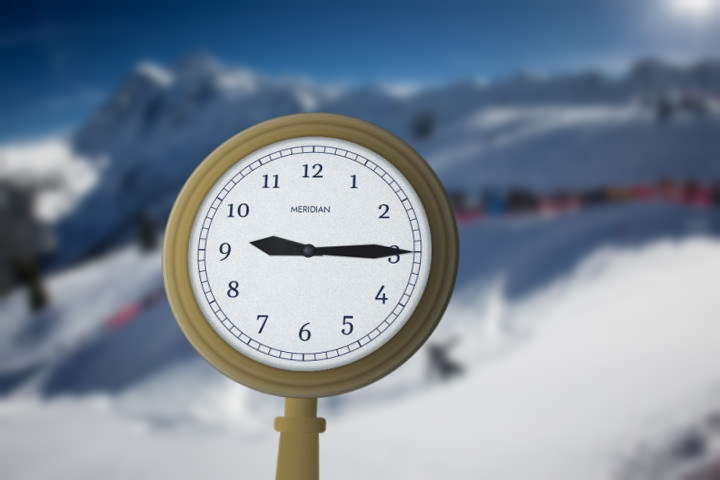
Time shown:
{"hour": 9, "minute": 15}
